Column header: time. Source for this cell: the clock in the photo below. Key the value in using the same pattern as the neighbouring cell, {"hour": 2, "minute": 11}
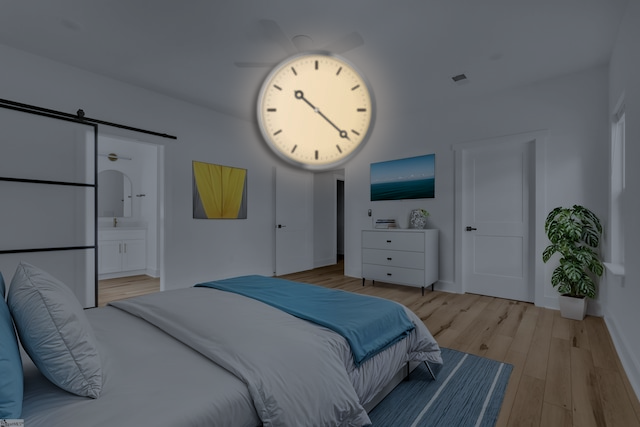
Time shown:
{"hour": 10, "minute": 22}
